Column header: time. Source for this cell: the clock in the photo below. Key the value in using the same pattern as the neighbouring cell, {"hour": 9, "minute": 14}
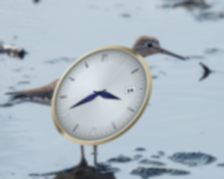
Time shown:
{"hour": 3, "minute": 41}
